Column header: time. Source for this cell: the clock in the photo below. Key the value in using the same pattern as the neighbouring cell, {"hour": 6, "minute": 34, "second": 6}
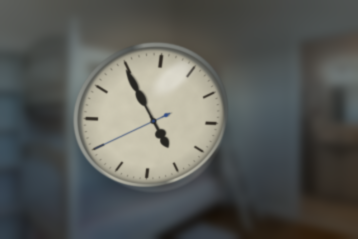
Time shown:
{"hour": 4, "minute": 54, "second": 40}
